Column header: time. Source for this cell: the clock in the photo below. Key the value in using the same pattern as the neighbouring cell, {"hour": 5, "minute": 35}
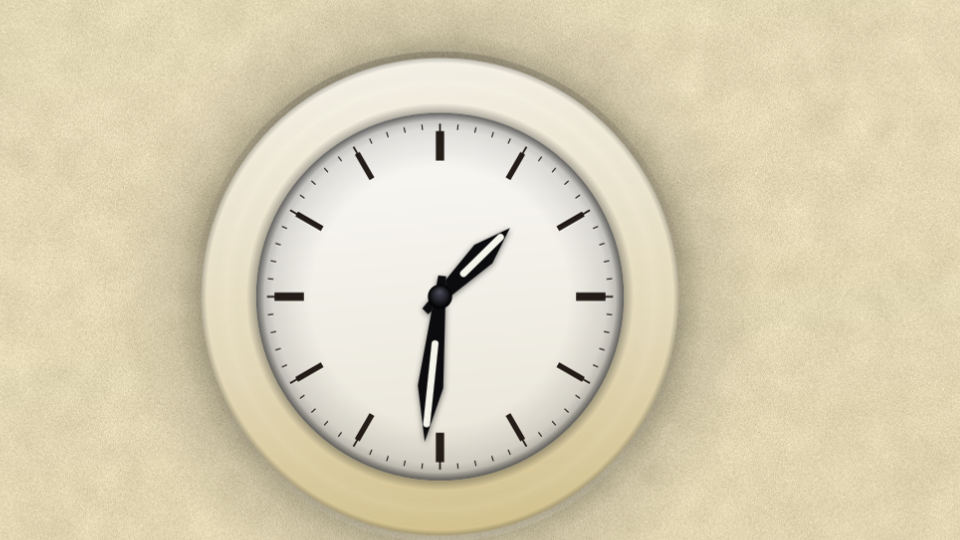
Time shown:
{"hour": 1, "minute": 31}
